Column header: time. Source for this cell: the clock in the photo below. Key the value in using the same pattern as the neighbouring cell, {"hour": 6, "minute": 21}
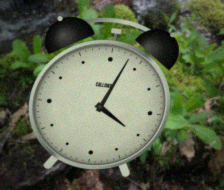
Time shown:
{"hour": 4, "minute": 3}
